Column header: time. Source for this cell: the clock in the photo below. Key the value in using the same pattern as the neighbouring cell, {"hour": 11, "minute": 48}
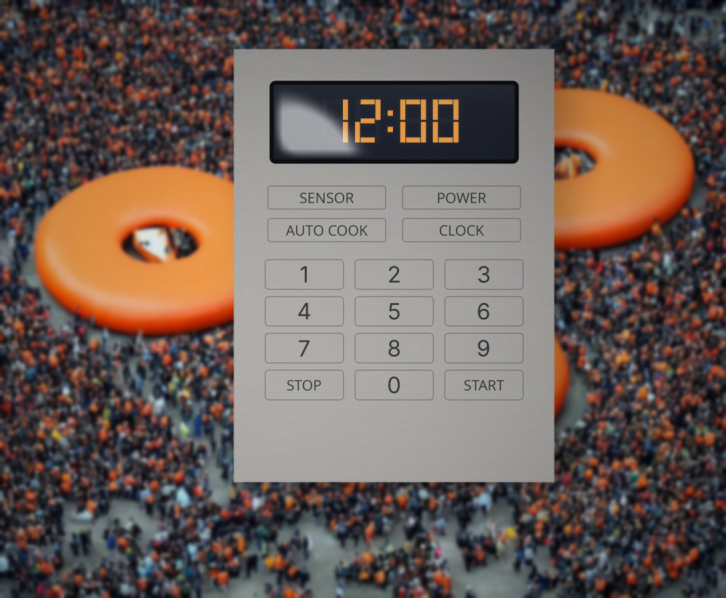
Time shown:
{"hour": 12, "minute": 0}
